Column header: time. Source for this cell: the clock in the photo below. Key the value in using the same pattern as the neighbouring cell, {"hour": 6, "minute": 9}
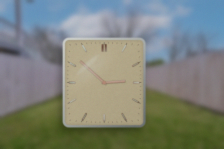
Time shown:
{"hour": 2, "minute": 52}
